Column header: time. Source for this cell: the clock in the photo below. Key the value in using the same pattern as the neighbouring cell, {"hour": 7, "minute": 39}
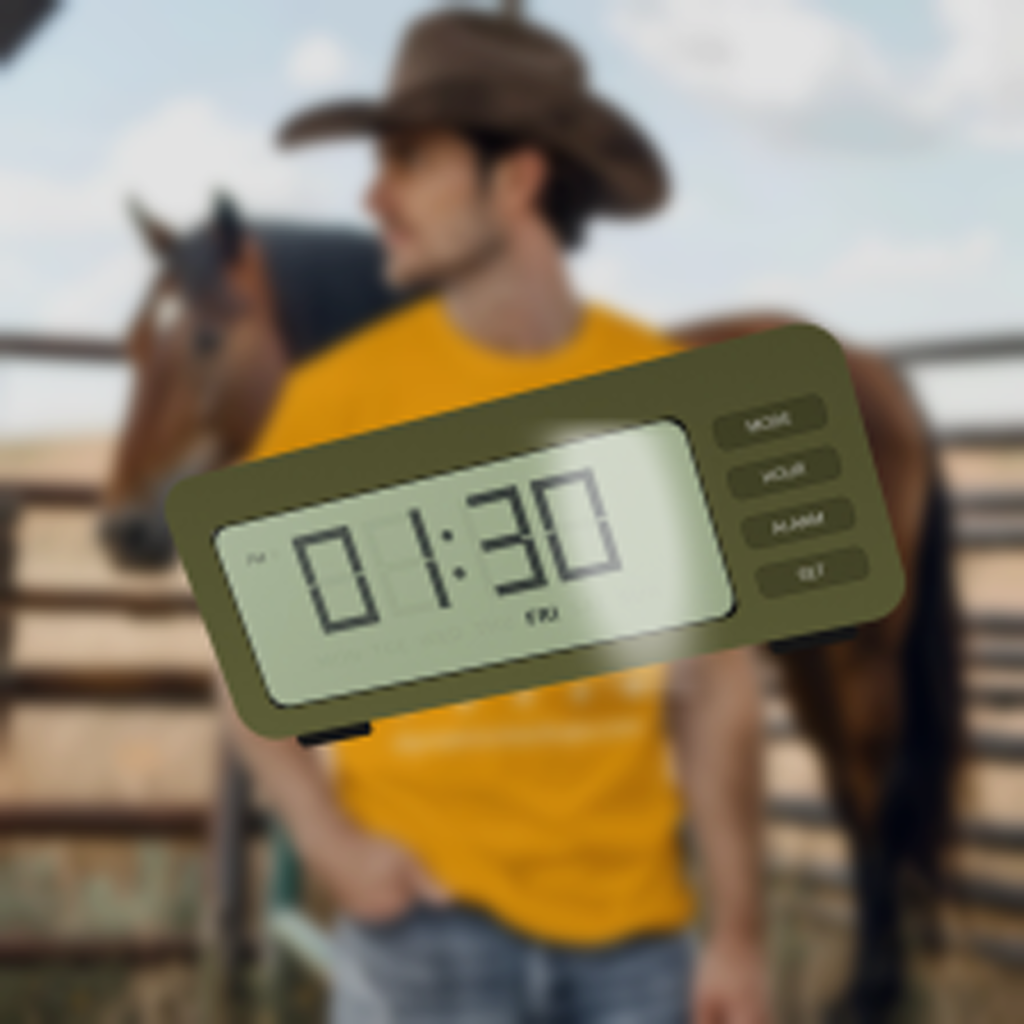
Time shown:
{"hour": 1, "minute": 30}
